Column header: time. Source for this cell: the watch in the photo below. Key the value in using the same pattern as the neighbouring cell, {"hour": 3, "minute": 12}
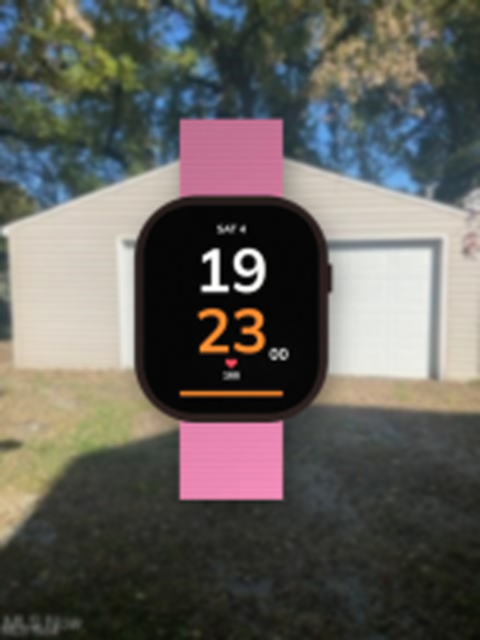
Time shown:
{"hour": 19, "minute": 23}
